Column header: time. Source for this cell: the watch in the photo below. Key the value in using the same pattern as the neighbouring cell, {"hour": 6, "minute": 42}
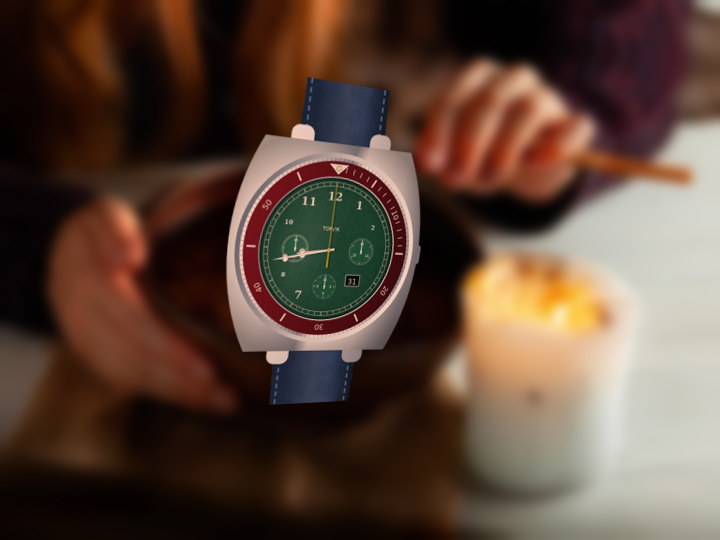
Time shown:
{"hour": 8, "minute": 43}
